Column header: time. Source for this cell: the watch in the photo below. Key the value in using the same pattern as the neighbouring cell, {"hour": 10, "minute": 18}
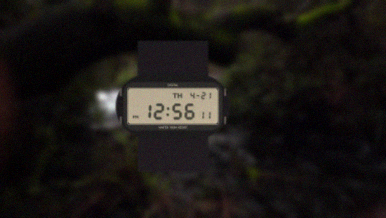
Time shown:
{"hour": 12, "minute": 56}
